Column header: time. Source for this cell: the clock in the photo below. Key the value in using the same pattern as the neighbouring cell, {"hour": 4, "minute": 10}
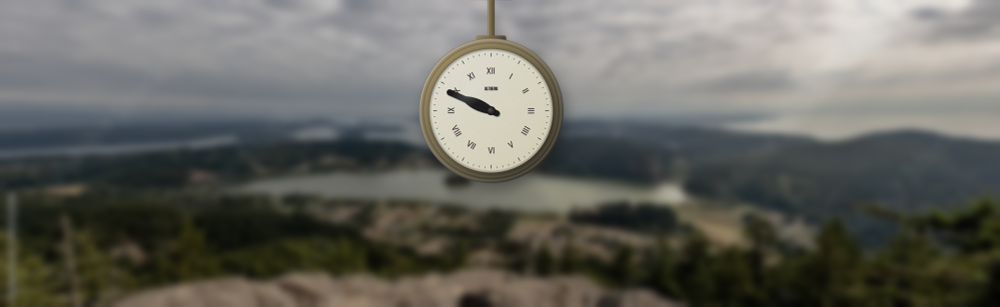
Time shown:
{"hour": 9, "minute": 49}
